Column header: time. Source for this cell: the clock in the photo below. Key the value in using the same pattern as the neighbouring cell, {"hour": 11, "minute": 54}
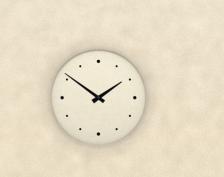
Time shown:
{"hour": 1, "minute": 51}
